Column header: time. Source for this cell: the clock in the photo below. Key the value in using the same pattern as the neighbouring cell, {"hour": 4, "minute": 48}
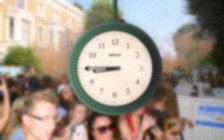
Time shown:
{"hour": 8, "minute": 45}
